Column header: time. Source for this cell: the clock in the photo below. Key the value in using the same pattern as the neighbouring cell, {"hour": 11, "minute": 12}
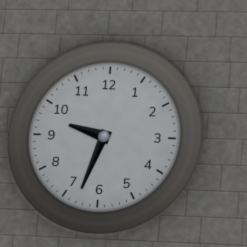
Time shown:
{"hour": 9, "minute": 33}
